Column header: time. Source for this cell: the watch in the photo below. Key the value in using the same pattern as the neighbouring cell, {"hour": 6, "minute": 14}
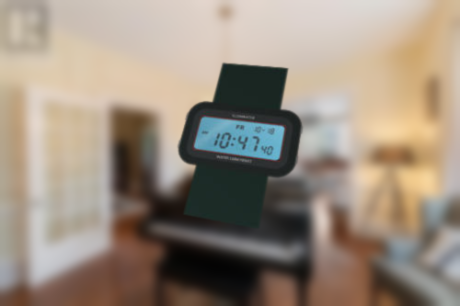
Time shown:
{"hour": 10, "minute": 47}
